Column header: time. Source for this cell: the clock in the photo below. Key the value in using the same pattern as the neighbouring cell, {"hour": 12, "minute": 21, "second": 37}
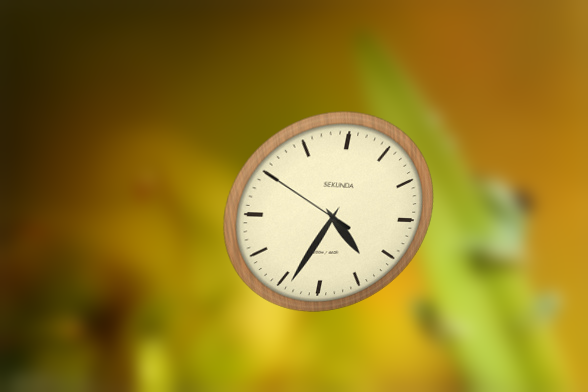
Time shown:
{"hour": 4, "minute": 33, "second": 50}
